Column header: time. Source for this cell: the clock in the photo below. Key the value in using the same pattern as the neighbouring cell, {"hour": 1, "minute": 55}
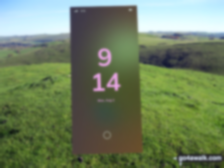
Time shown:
{"hour": 9, "minute": 14}
